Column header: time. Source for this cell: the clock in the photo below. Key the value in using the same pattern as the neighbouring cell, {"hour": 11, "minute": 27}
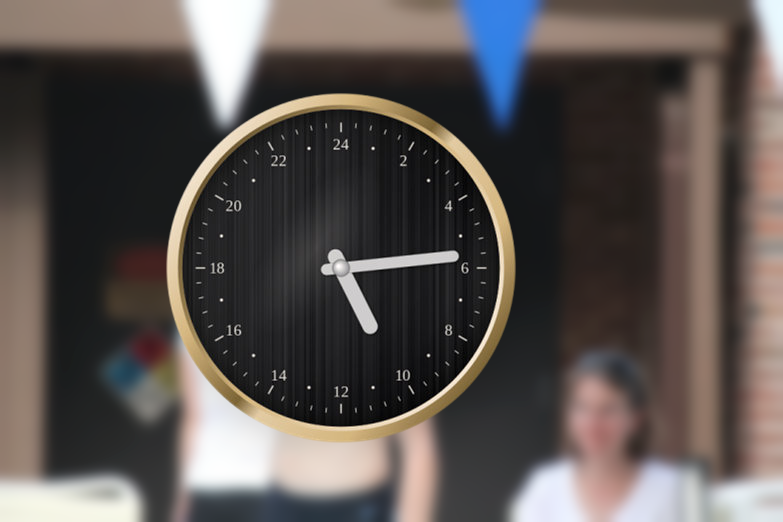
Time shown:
{"hour": 10, "minute": 14}
